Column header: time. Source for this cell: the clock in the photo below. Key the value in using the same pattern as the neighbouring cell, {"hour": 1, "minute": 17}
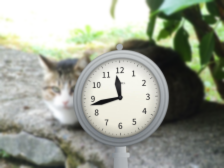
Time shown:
{"hour": 11, "minute": 43}
